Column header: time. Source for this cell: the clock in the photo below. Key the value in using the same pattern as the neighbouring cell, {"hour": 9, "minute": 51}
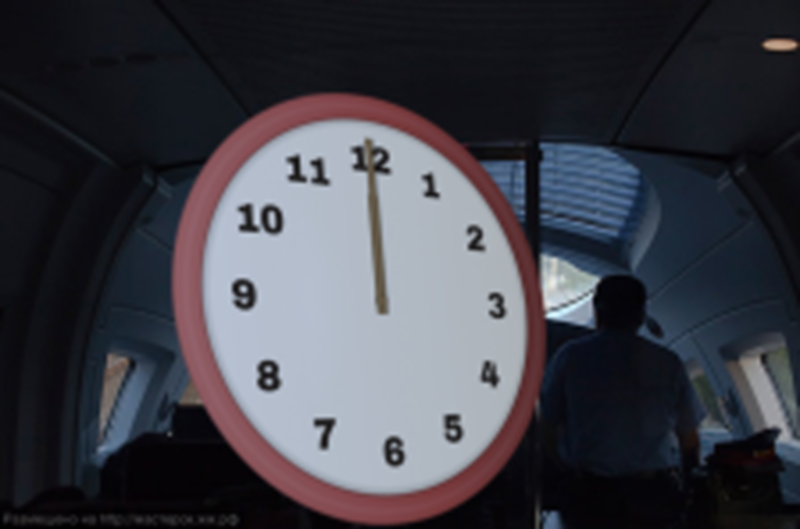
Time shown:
{"hour": 12, "minute": 0}
